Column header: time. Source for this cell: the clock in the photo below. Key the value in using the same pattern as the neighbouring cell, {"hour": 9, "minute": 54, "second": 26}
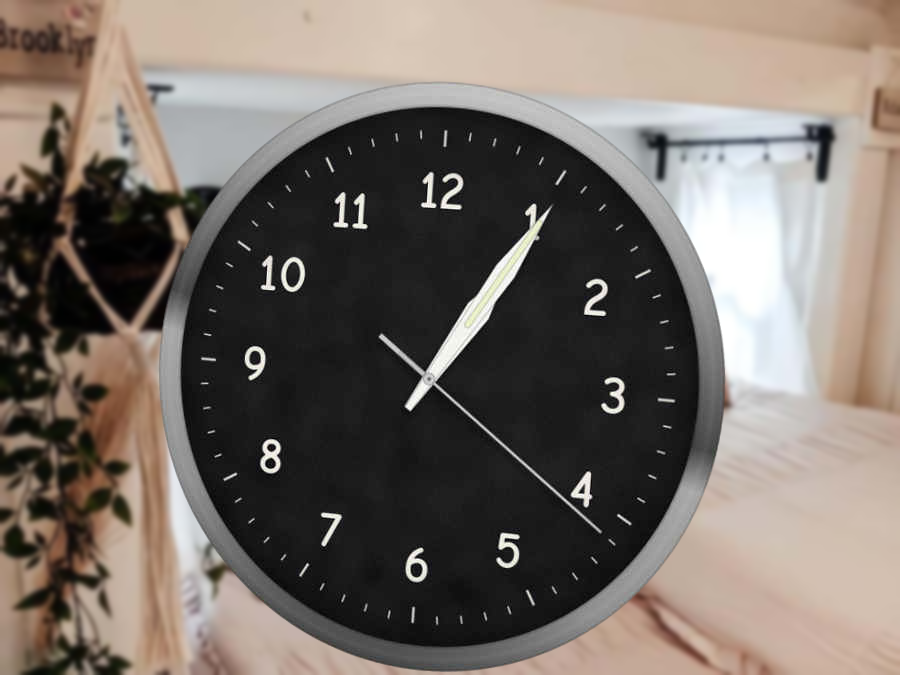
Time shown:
{"hour": 1, "minute": 5, "second": 21}
